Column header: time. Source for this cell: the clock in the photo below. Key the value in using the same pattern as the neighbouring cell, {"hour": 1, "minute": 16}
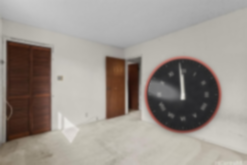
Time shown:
{"hour": 11, "minute": 59}
